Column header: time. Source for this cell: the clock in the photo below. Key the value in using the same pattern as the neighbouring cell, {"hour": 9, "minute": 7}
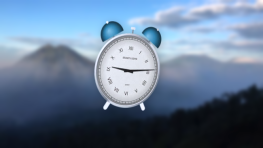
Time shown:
{"hour": 9, "minute": 14}
